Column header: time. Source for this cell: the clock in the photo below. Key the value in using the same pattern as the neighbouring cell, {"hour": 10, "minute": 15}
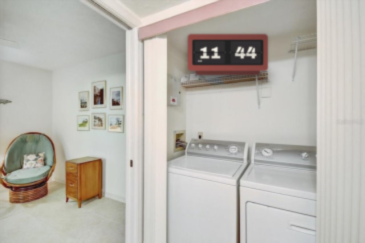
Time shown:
{"hour": 11, "minute": 44}
